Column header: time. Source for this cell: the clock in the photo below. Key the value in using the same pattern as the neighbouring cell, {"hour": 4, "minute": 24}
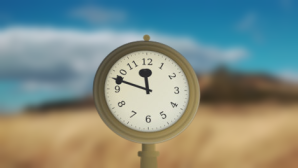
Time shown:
{"hour": 11, "minute": 48}
